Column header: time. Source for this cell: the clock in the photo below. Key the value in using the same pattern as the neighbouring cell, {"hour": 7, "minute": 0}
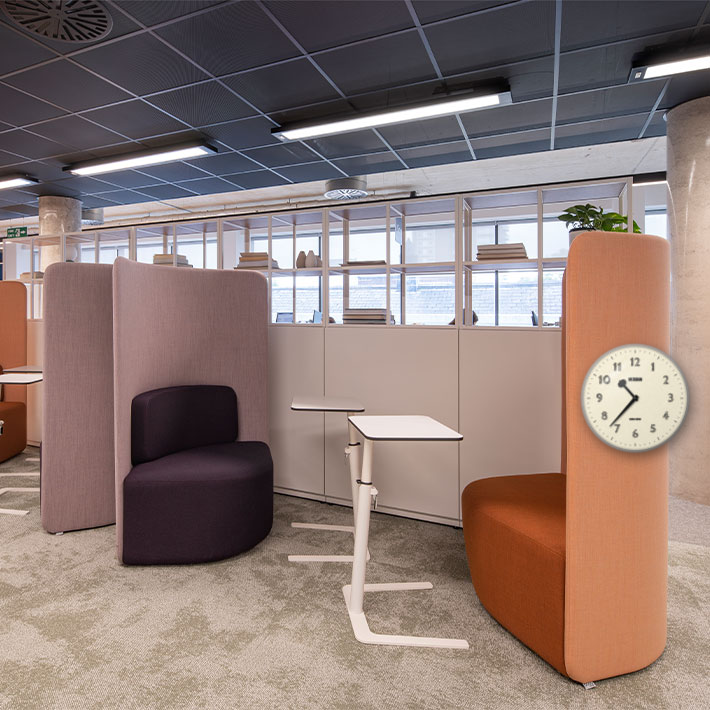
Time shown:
{"hour": 10, "minute": 37}
